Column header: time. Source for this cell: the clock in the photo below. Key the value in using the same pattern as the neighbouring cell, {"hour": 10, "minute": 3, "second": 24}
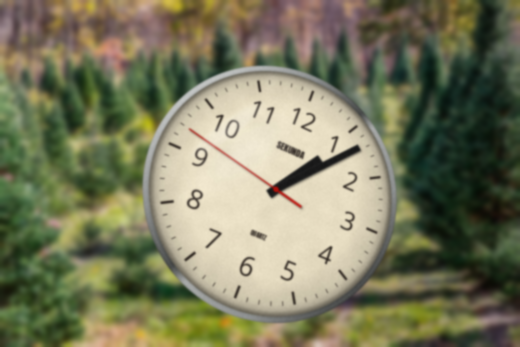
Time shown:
{"hour": 1, "minute": 6, "second": 47}
